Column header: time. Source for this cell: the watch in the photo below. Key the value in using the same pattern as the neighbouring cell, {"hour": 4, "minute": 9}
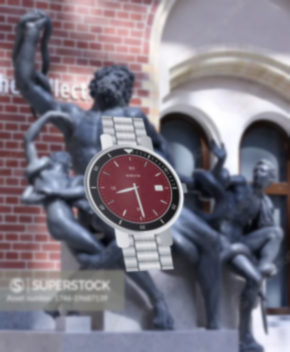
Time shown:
{"hour": 8, "minute": 29}
